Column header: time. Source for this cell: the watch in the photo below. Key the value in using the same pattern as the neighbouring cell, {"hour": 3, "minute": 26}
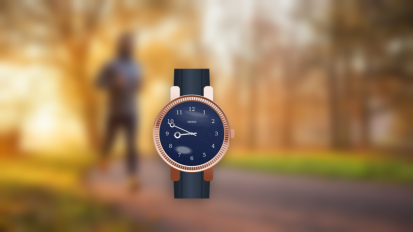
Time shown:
{"hour": 8, "minute": 49}
